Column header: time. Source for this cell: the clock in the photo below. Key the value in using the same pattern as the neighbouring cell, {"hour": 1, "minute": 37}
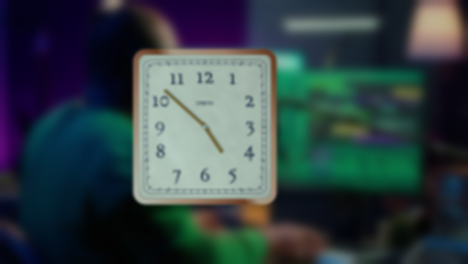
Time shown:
{"hour": 4, "minute": 52}
